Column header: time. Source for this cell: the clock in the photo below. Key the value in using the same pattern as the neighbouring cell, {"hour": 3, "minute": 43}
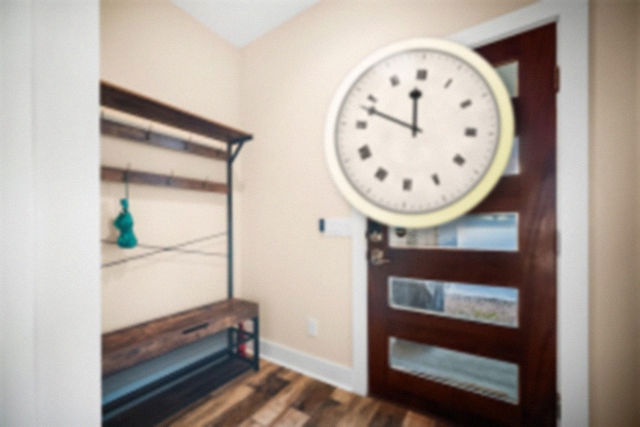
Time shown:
{"hour": 11, "minute": 48}
